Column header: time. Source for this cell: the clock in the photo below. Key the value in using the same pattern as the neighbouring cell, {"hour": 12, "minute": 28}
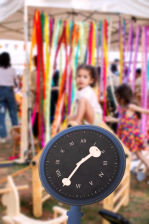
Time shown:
{"hour": 1, "minute": 35}
